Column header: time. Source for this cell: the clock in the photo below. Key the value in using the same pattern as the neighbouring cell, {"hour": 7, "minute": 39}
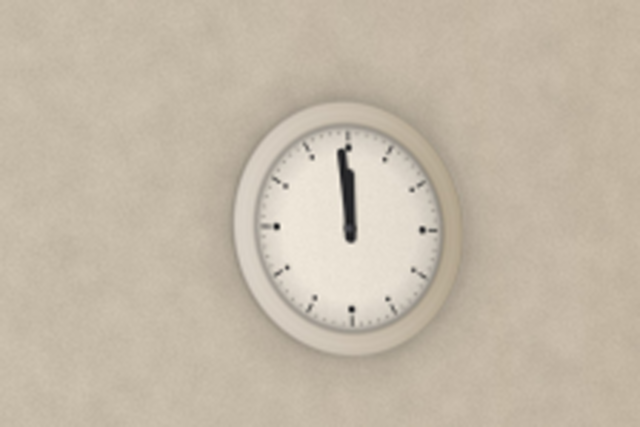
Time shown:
{"hour": 11, "minute": 59}
